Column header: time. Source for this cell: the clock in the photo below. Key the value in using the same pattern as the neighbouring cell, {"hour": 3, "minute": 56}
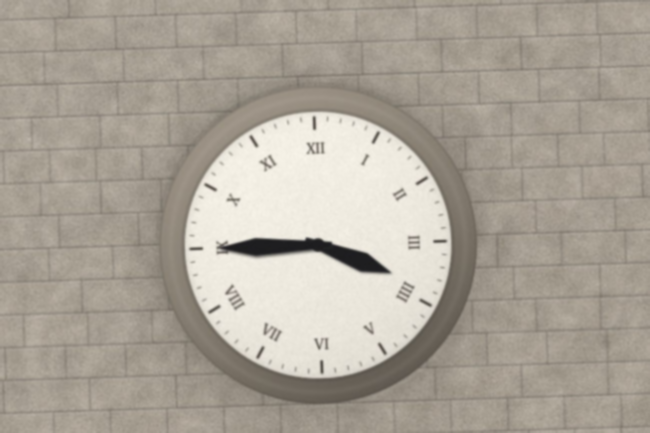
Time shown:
{"hour": 3, "minute": 45}
